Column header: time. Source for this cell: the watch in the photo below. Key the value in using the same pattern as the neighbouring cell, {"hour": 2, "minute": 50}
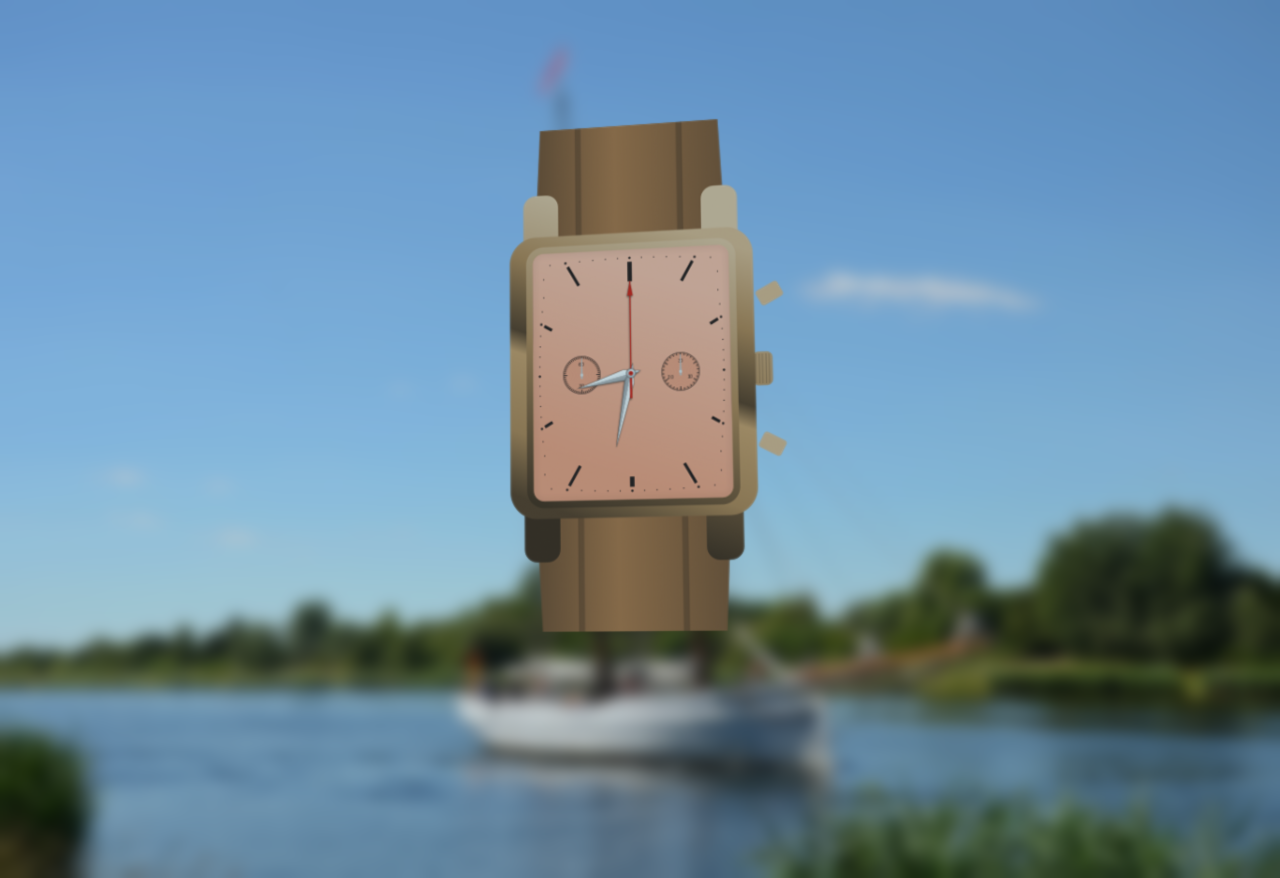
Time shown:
{"hour": 8, "minute": 32}
